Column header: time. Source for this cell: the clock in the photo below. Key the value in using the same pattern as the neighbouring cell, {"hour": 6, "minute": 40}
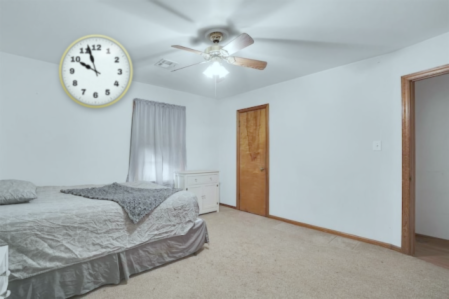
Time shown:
{"hour": 9, "minute": 57}
